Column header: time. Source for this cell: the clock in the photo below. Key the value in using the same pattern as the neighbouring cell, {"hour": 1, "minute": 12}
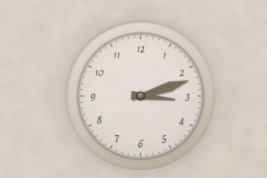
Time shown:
{"hour": 3, "minute": 12}
